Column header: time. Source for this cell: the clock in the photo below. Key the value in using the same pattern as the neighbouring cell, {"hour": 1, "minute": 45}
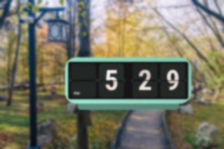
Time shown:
{"hour": 5, "minute": 29}
